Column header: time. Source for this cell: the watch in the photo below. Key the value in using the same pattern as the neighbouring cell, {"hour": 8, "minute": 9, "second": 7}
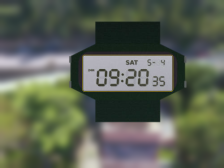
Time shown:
{"hour": 9, "minute": 20, "second": 35}
